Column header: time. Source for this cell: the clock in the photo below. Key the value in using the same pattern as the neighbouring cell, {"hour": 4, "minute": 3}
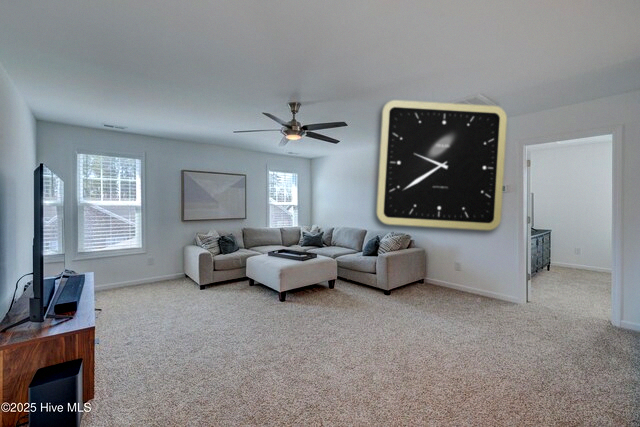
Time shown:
{"hour": 9, "minute": 39}
